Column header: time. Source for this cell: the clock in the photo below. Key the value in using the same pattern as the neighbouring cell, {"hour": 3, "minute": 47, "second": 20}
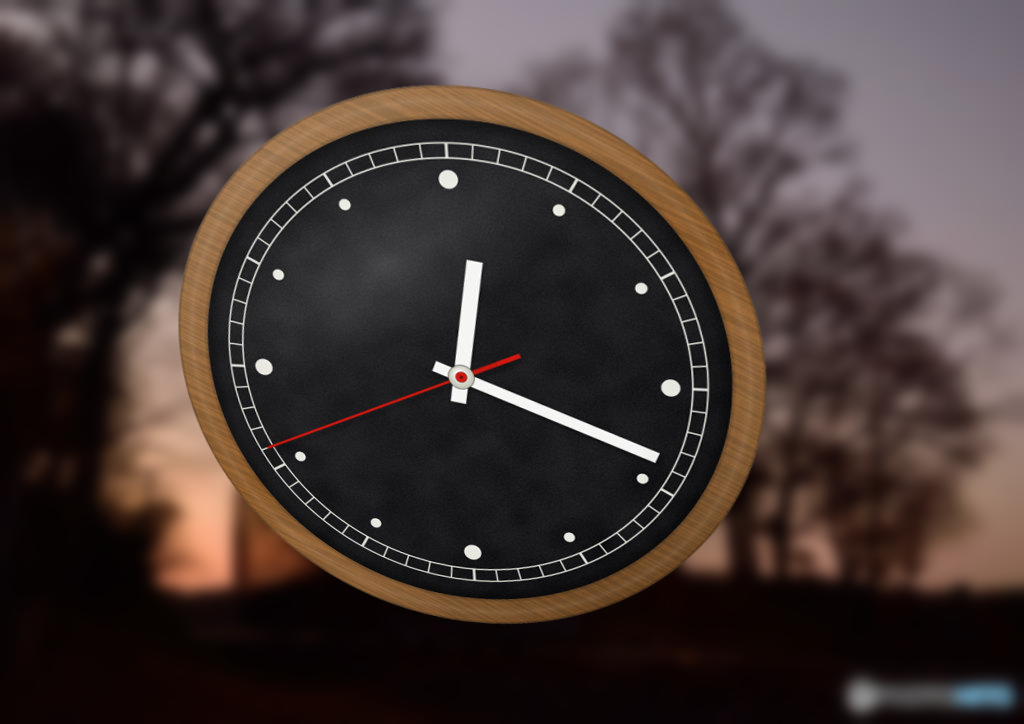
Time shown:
{"hour": 12, "minute": 18, "second": 41}
